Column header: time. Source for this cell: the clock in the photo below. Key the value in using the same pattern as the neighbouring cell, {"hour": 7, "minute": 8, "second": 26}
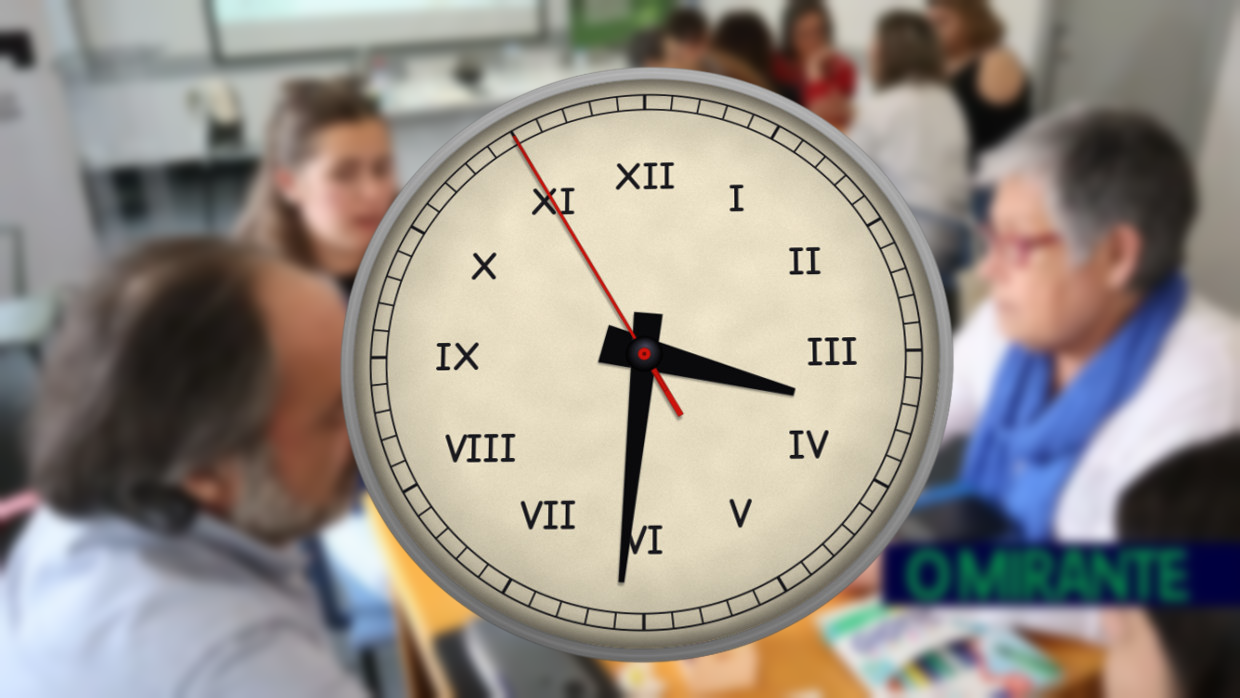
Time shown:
{"hour": 3, "minute": 30, "second": 55}
